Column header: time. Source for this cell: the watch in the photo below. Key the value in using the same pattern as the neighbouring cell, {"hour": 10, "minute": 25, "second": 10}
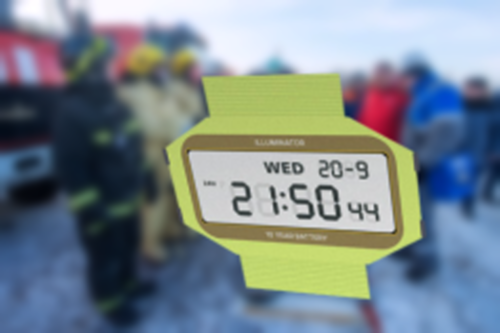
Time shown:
{"hour": 21, "minute": 50, "second": 44}
